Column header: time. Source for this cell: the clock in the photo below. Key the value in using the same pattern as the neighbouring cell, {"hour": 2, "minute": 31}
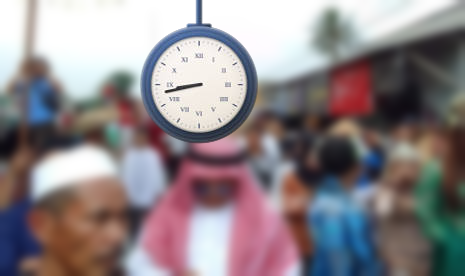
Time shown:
{"hour": 8, "minute": 43}
